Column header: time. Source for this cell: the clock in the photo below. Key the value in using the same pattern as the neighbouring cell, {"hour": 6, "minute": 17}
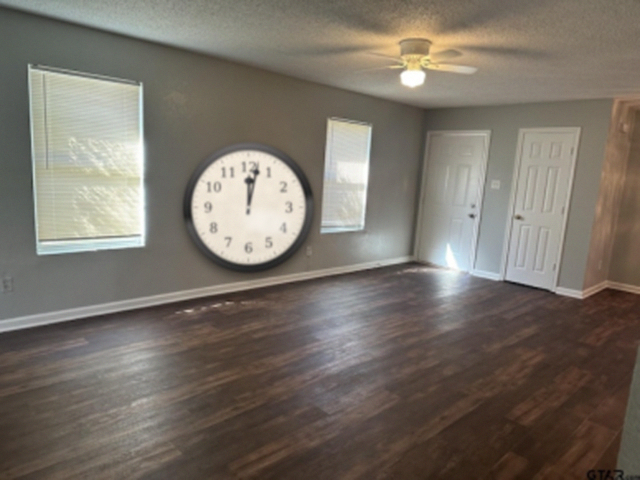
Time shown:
{"hour": 12, "minute": 2}
